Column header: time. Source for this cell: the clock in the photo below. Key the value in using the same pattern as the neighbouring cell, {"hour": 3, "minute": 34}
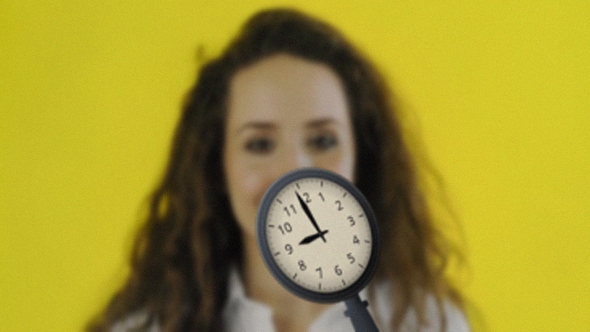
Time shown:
{"hour": 8, "minute": 59}
